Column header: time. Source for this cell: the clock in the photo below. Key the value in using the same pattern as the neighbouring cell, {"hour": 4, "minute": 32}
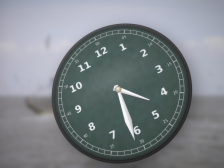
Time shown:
{"hour": 4, "minute": 31}
